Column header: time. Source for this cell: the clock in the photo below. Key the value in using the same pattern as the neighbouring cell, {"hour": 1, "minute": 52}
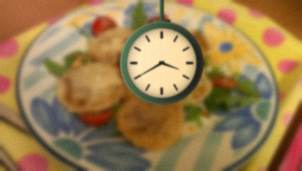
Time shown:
{"hour": 3, "minute": 40}
